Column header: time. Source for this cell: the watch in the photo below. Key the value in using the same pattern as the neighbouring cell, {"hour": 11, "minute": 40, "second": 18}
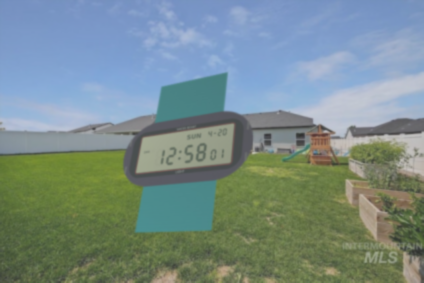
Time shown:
{"hour": 12, "minute": 58, "second": 1}
